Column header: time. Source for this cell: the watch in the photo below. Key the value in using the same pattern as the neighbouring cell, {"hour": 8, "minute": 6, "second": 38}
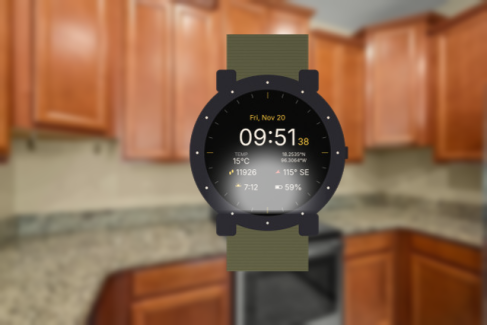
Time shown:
{"hour": 9, "minute": 51, "second": 38}
